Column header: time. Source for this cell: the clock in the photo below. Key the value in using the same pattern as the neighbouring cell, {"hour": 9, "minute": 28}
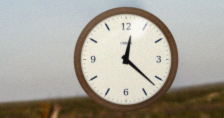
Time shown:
{"hour": 12, "minute": 22}
